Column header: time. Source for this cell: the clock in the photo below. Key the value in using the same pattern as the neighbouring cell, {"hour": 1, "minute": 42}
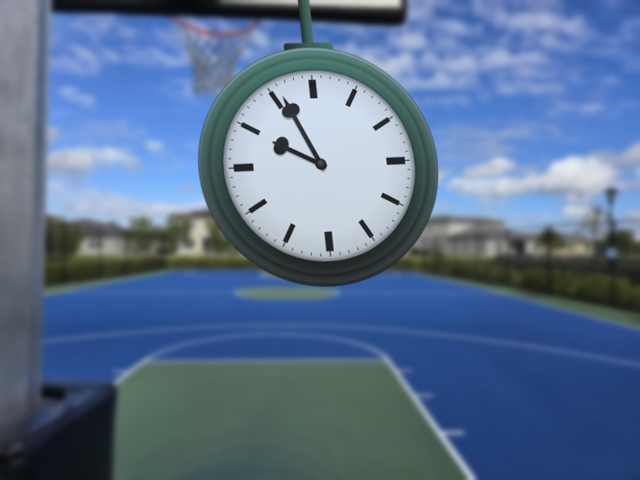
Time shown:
{"hour": 9, "minute": 56}
